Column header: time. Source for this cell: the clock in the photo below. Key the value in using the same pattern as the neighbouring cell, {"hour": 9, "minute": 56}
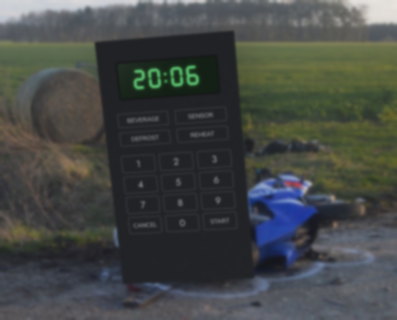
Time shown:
{"hour": 20, "minute": 6}
